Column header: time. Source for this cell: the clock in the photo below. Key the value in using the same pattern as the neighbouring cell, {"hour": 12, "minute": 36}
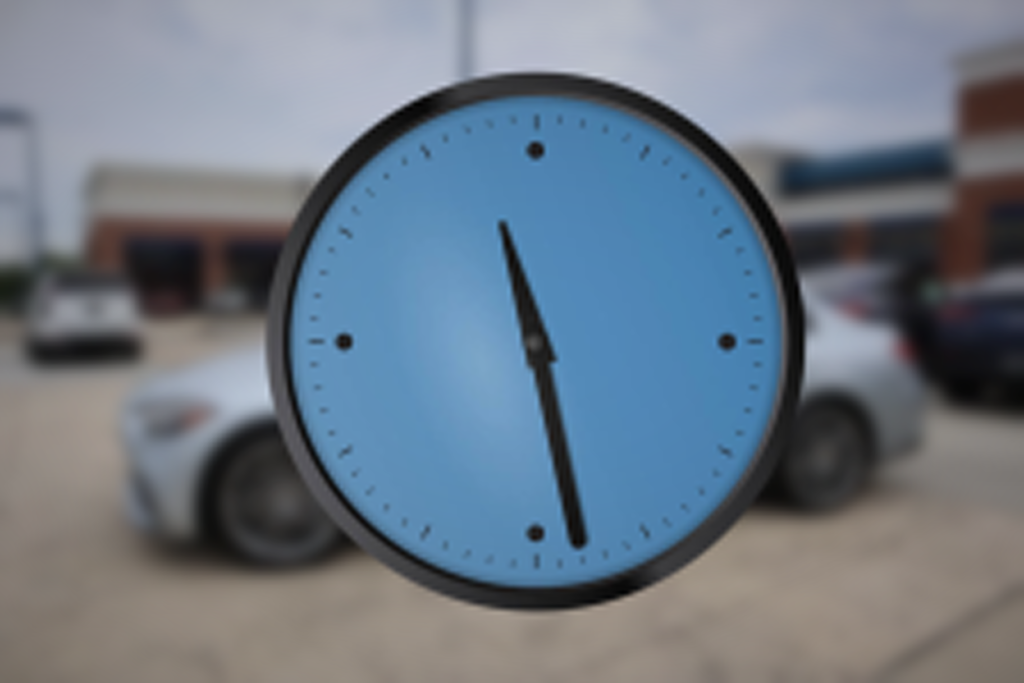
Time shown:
{"hour": 11, "minute": 28}
